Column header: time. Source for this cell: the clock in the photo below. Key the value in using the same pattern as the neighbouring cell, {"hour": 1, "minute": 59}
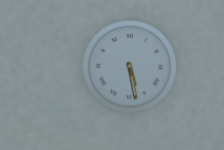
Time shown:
{"hour": 5, "minute": 28}
